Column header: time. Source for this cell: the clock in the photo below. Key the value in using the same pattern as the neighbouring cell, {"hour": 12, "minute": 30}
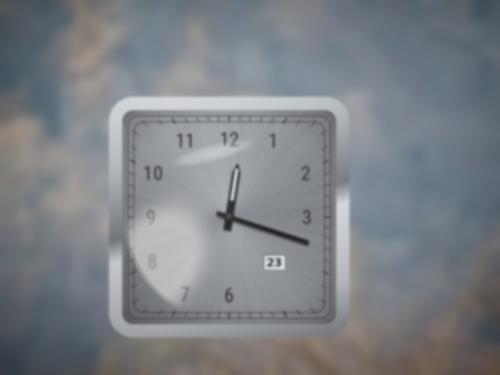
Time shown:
{"hour": 12, "minute": 18}
